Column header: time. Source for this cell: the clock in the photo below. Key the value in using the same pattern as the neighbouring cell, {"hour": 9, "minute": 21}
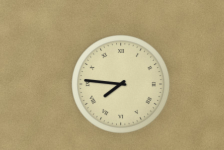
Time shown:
{"hour": 7, "minute": 46}
